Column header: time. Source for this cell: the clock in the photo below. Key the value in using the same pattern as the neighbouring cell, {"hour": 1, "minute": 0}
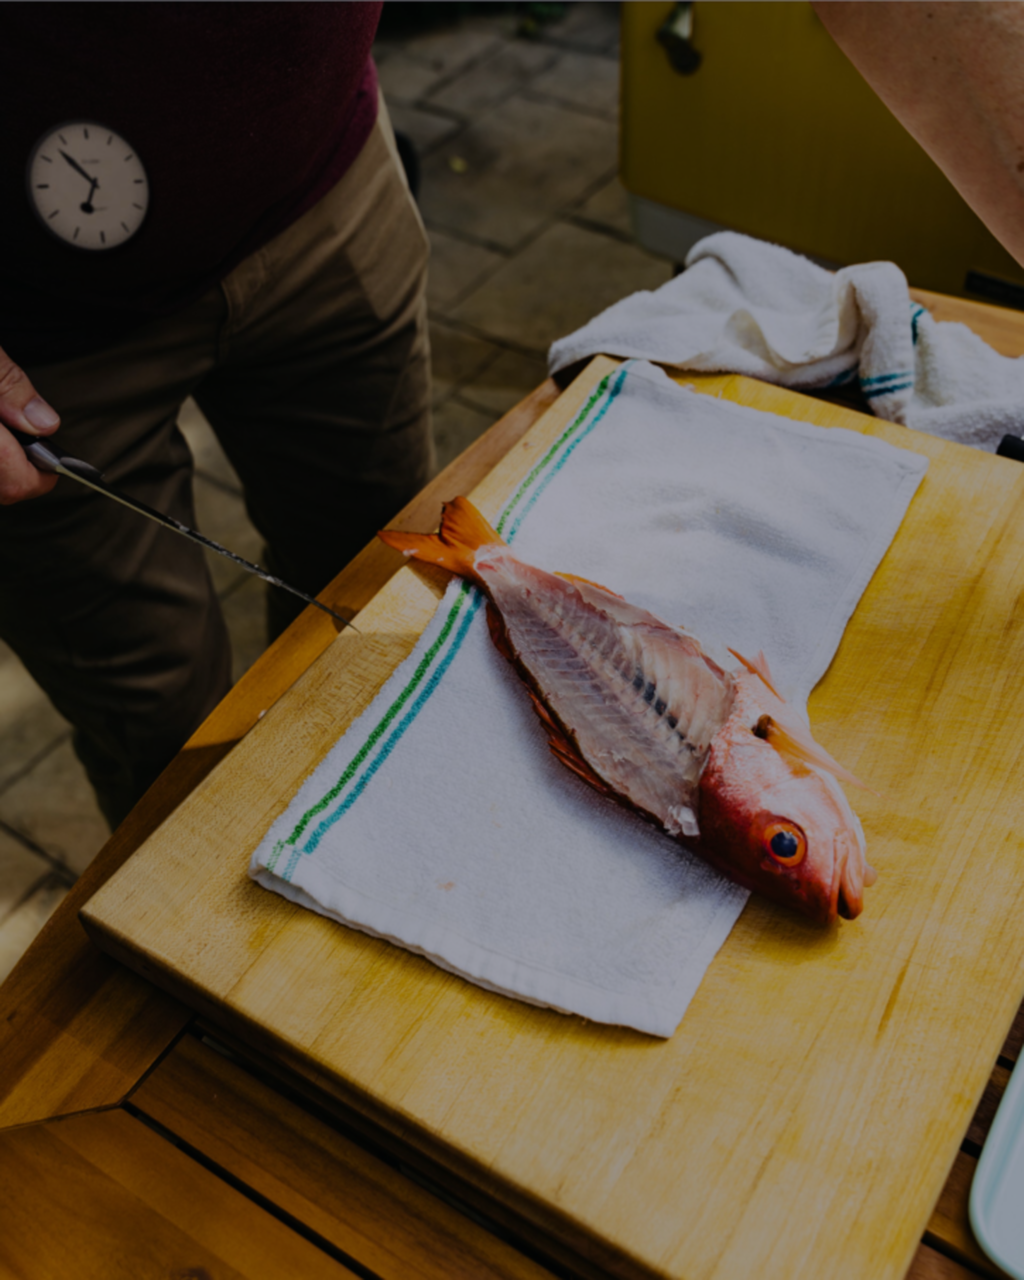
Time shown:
{"hour": 6, "minute": 53}
